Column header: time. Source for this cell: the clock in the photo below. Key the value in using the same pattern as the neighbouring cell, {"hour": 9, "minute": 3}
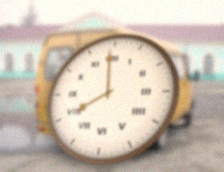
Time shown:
{"hour": 7, "minute": 59}
